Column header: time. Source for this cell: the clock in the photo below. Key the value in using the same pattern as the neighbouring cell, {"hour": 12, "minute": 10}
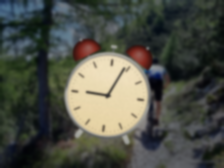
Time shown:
{"hour": 9, "minute": 4}
